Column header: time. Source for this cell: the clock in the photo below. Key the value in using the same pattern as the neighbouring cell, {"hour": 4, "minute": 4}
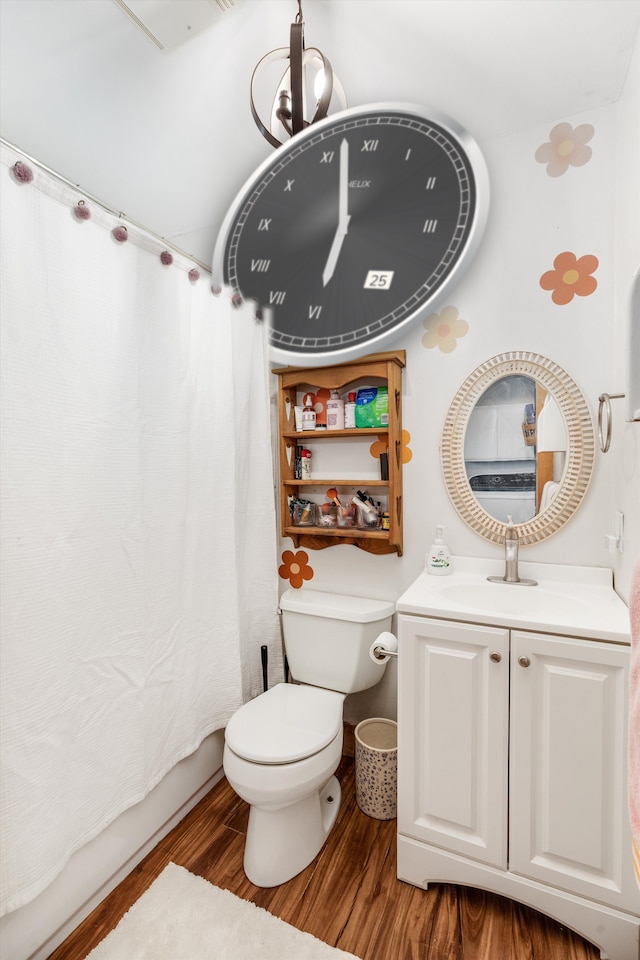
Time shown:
{"hour": 5, "minute": 57}
